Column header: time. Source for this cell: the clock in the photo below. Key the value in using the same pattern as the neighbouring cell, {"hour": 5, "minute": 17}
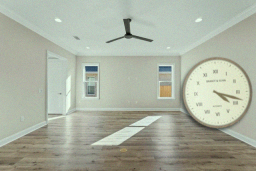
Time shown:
{"hour": 4, "minute": 18}
